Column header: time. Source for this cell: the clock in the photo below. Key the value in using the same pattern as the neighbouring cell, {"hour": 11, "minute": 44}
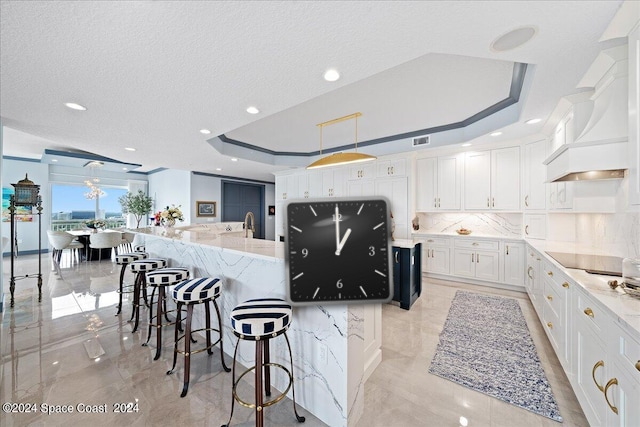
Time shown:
{"hour": 1, "minute": 0}
